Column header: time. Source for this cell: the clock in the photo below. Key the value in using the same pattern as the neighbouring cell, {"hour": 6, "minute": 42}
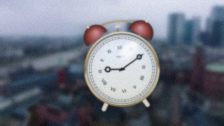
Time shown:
{"hour": 9, "minute": 10}
